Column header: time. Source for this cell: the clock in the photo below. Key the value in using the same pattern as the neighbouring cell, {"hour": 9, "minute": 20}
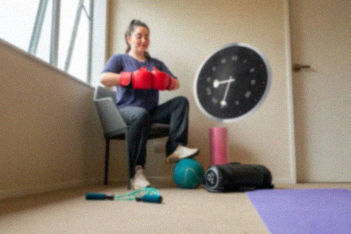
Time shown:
{"hour": 8, "minute": 31}
